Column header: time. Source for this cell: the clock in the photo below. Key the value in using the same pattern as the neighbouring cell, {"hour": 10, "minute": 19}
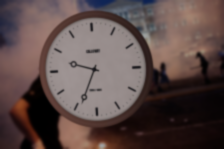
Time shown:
{"hour": 9, "minute": 34}
